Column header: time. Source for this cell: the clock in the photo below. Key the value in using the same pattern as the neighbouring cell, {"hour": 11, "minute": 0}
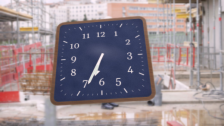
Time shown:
{"hour": 6, "minute": 34}
